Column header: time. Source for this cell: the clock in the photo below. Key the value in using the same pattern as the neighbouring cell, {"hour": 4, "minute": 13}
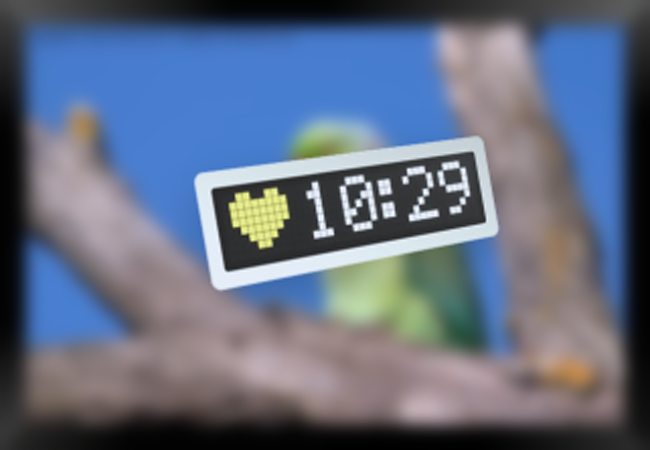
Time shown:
{"hour": 10, "minute": 29}
